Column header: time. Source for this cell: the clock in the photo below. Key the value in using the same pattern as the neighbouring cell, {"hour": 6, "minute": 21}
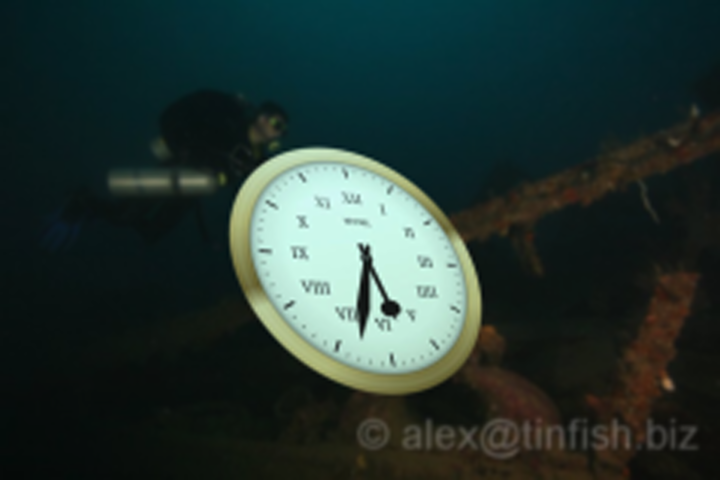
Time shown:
{"hour": 5, "minute": 33}
